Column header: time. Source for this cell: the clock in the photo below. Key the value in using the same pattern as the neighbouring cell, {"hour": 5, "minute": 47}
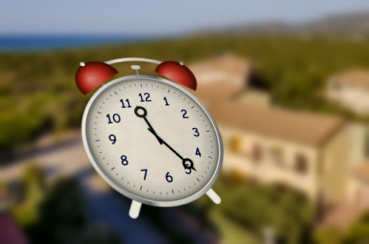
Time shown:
{"hour": 11, "minute": 24}
